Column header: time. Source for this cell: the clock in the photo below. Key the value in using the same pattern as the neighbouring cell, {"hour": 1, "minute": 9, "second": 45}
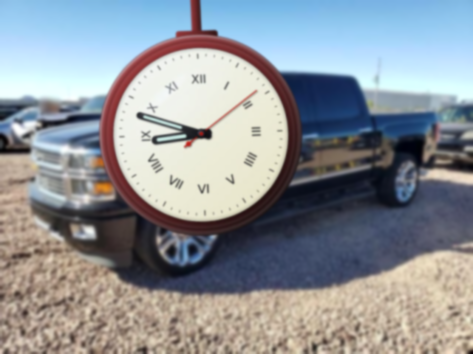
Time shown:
{"hour": 8, "minute": 48, "second": 9}
